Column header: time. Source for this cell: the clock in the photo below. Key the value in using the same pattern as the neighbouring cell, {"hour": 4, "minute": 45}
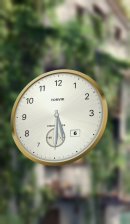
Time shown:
{"hour": 5, "minute": 30}
